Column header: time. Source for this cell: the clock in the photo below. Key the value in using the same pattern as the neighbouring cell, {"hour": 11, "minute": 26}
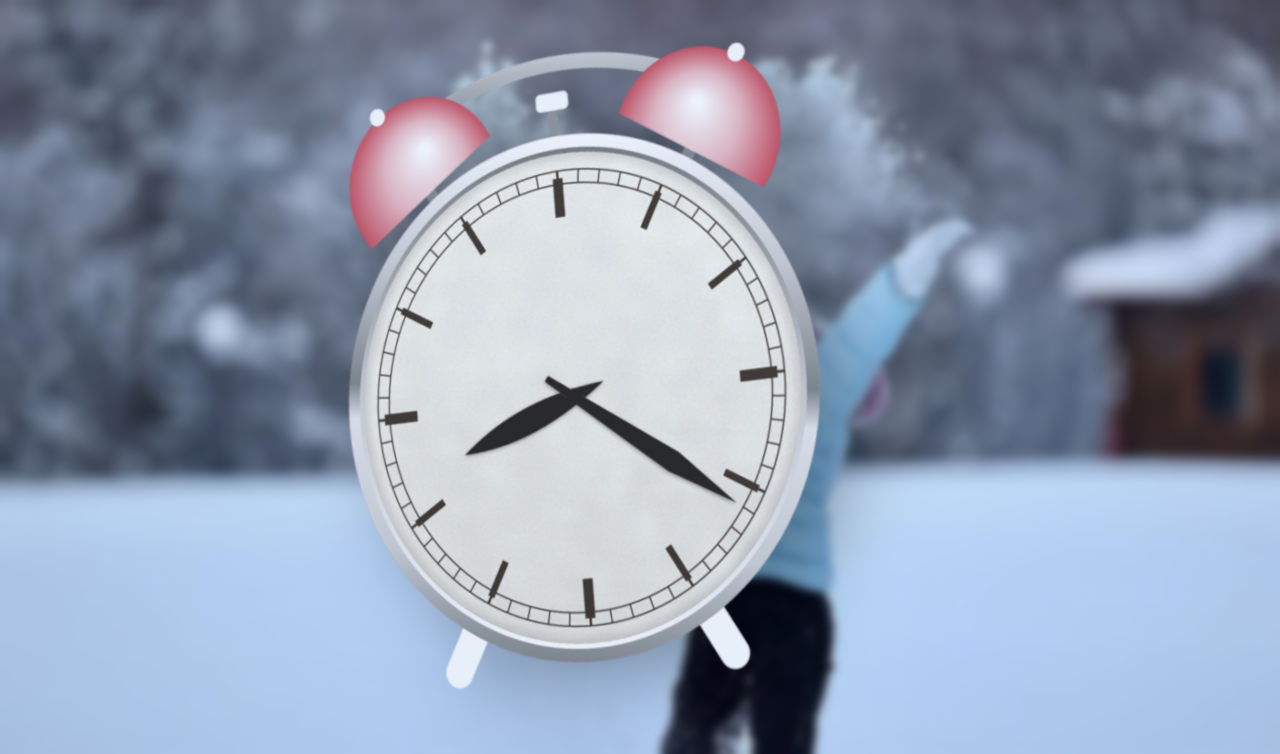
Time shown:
{"hour": 8, "minute": 21}
